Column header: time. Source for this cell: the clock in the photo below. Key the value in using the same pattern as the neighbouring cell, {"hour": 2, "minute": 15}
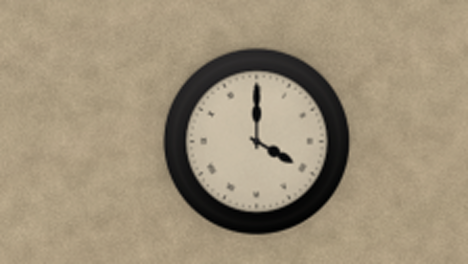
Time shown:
{"hour": 4, "minute": 0}
